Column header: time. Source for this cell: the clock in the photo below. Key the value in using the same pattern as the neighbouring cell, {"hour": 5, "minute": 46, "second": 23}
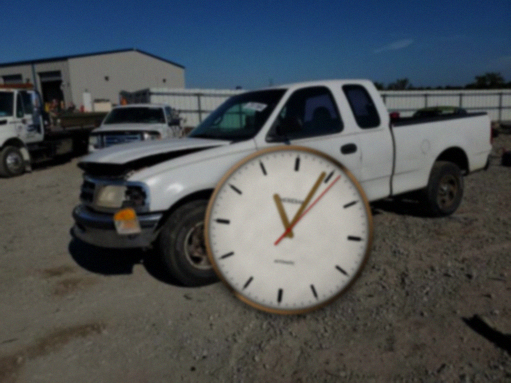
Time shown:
{"hour": 11, "minute": 4, "second": 6}
